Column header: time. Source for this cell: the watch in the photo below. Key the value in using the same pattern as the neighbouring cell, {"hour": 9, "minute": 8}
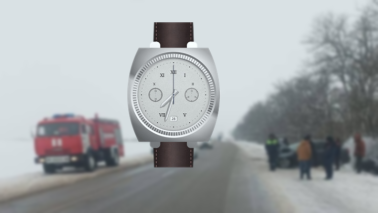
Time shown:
{"hour": 7, "minute": 33}
